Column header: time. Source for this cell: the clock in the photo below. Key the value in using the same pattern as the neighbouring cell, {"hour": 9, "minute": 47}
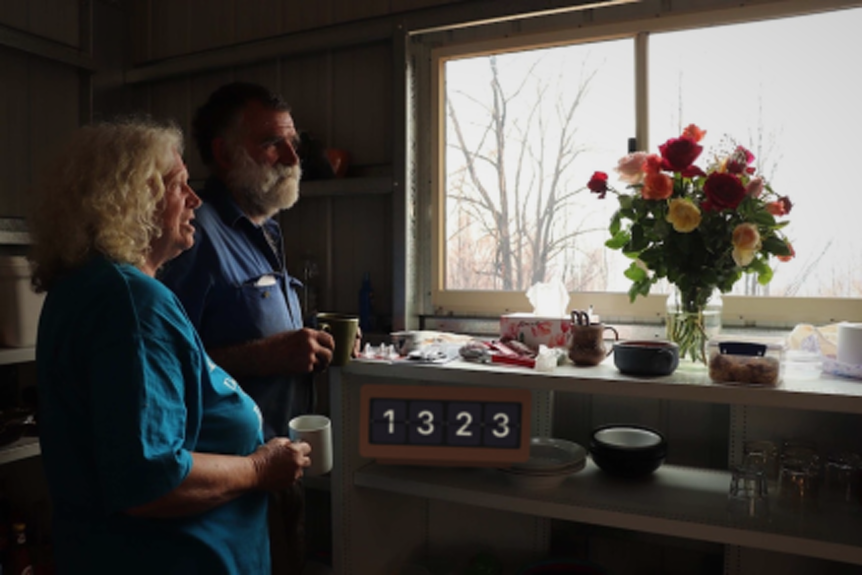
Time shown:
{"hour": 13, "minute": 23}
